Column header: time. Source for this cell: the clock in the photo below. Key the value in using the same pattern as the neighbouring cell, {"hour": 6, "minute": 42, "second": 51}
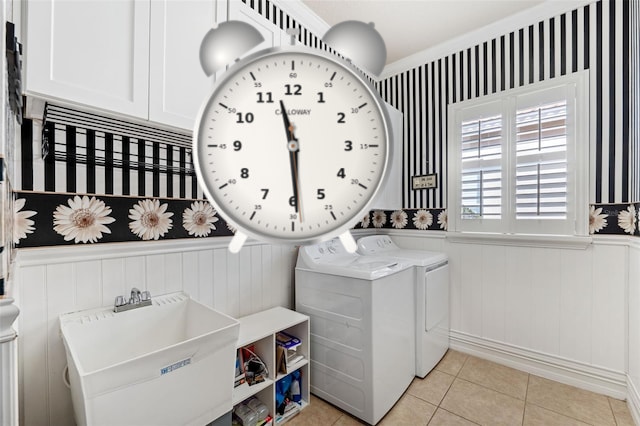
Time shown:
{"hour": 11, "minute": 29, "second": 29}
